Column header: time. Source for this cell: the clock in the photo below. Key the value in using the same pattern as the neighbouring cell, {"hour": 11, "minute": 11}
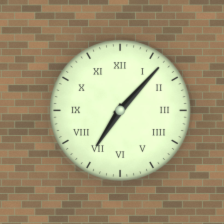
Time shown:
{"hour": 7, "minute": 7}
